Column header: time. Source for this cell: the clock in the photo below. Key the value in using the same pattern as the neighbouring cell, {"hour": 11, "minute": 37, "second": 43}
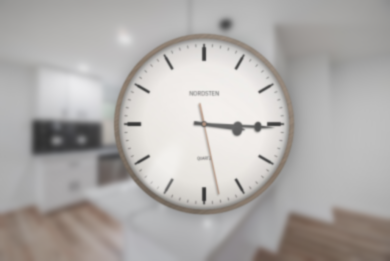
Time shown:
{"hour": 3, "minute": 15, "second": 28}
